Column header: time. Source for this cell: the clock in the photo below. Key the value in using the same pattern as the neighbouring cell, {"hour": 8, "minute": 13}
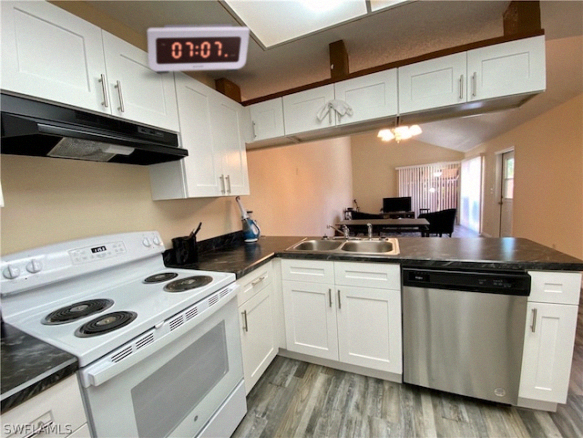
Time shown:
{"hour": 7, "minute": 7}
